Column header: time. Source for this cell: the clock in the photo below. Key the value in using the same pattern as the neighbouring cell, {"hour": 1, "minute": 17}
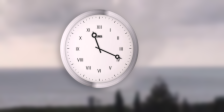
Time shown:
{"hour": 11, "minute": 19}
